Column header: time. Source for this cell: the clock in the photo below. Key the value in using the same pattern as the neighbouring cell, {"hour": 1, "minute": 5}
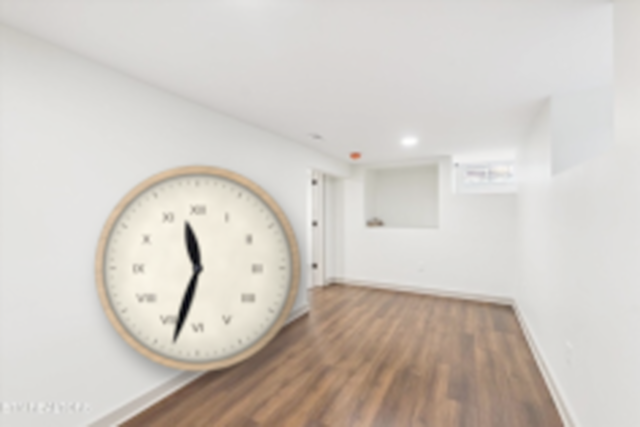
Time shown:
{"hour": 11, "minute": 33}
